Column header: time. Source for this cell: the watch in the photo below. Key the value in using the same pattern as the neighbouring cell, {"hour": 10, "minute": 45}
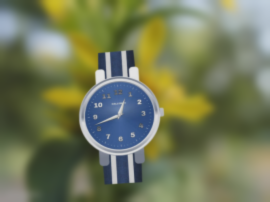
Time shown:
{"hour": 12, "minute": 42}
